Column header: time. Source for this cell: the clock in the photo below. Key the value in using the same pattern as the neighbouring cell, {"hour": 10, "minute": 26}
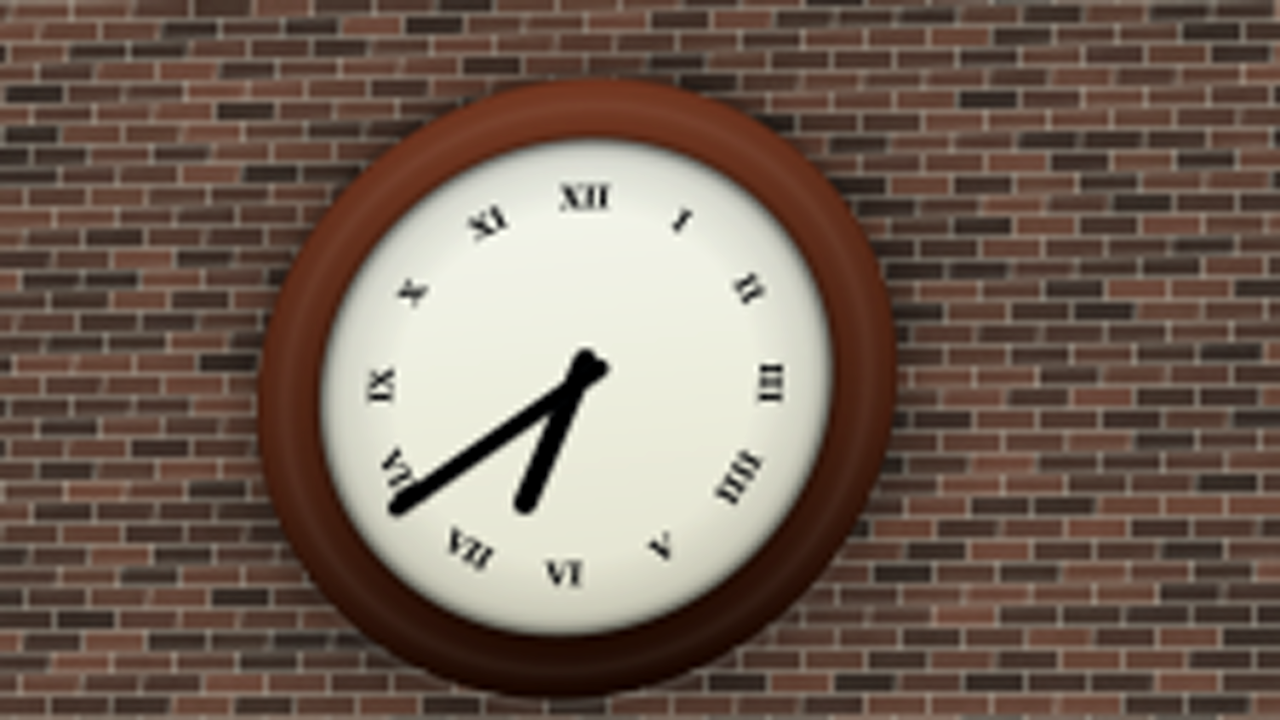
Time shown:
{"hour": 6, "minute": 39}
